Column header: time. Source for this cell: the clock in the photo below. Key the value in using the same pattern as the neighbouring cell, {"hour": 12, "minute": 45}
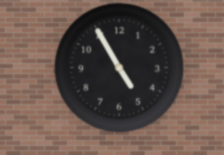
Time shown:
{"hour": 4, "minute": 55}
